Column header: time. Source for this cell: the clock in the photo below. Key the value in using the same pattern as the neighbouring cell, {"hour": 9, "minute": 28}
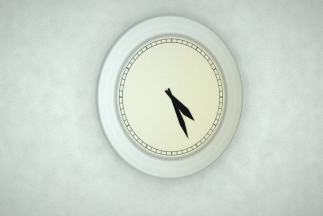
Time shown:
{"hour": 4, "minute": 26}
